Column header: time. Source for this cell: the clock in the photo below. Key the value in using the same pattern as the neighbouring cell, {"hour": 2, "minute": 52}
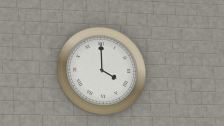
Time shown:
{"hour": 4, "minute": 0}
